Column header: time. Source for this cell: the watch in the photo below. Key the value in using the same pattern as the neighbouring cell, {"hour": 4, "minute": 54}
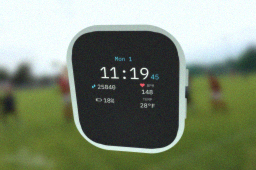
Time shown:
{"hour": 11, "minute": 19}
